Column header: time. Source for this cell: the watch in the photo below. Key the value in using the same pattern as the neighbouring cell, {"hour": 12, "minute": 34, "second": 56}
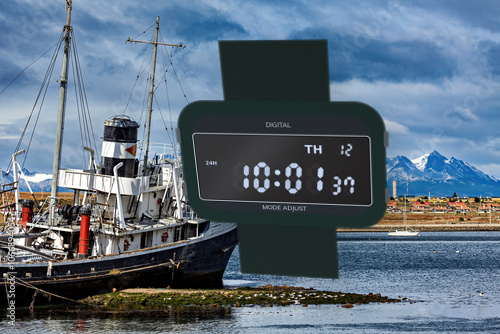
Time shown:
{"hour": 10, "minute": 1, "second": 37}
